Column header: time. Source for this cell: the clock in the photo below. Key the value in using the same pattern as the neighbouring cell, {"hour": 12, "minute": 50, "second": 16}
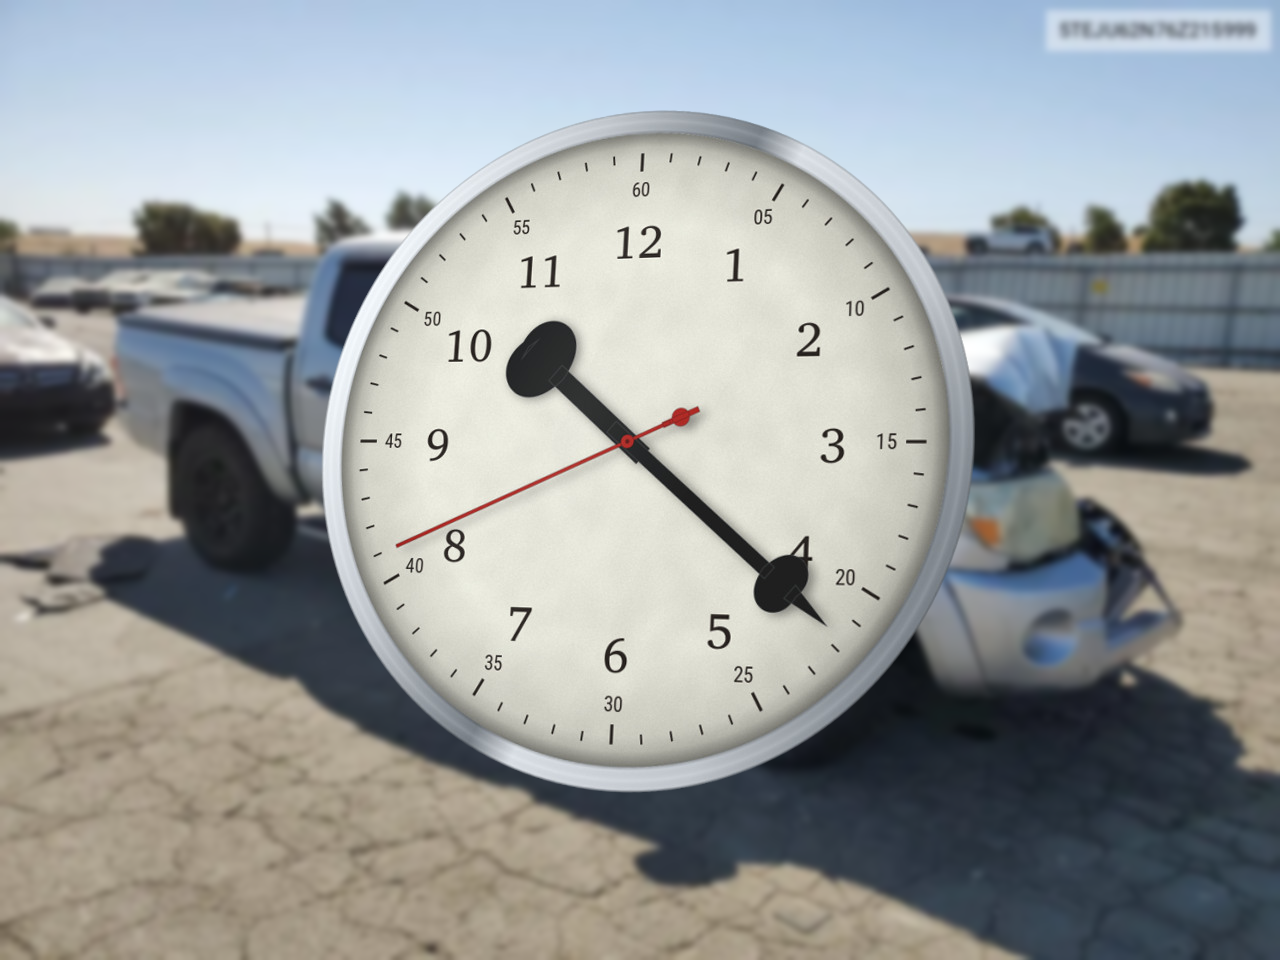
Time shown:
{"hour": 10, "minute": 21, "second": 41}
